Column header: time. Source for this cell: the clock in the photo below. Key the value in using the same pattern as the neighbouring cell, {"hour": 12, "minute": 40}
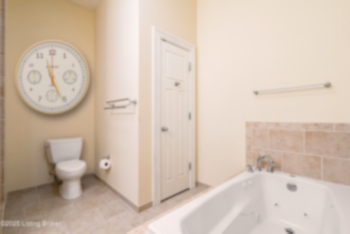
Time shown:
{"hour": 11, "minute": 26}
